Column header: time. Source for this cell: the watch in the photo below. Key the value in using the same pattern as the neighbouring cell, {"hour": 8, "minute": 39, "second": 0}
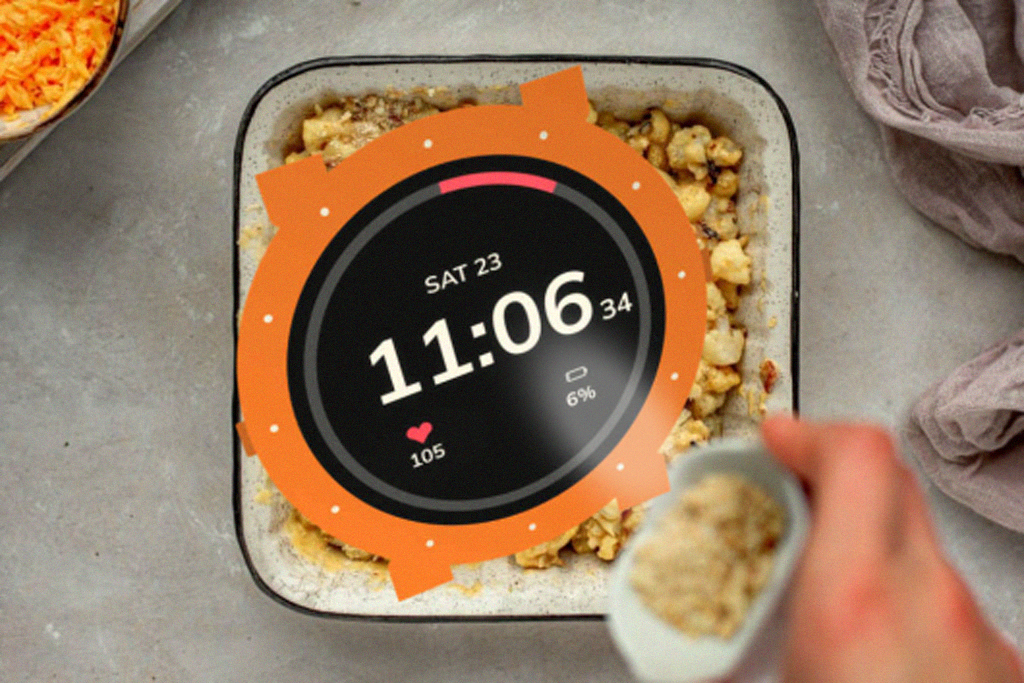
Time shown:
{"hour": 11, "minute": 6, "second": 34}
